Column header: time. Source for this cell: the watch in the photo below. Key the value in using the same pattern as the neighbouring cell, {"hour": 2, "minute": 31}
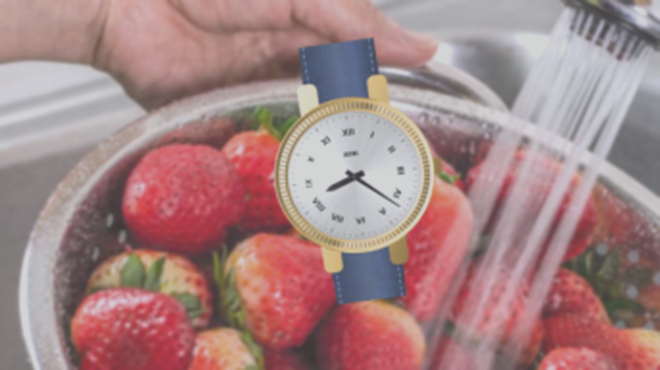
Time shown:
{"hour": 8, "minute": 22}
